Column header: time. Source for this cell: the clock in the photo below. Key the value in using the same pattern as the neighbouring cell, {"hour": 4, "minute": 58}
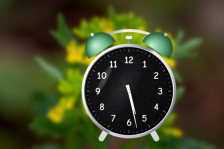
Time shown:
{"hour": 5, "minute": 28}
